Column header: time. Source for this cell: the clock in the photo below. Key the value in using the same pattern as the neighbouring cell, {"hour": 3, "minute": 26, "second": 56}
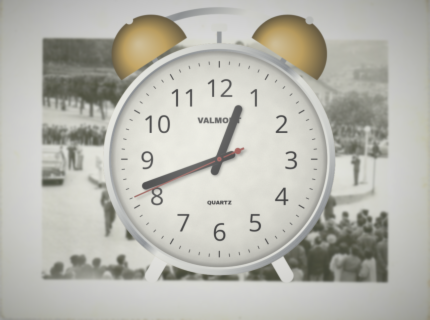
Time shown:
{"hour": 12, "minute": 41, "second": 41}
